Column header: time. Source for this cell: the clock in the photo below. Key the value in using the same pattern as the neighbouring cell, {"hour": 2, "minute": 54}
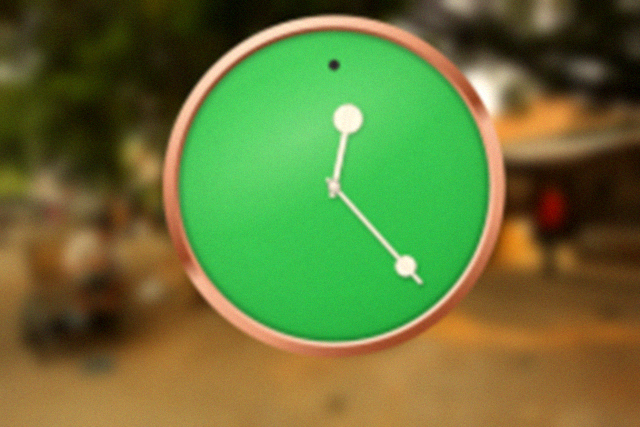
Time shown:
{"hour": 12, "minute": 23}
